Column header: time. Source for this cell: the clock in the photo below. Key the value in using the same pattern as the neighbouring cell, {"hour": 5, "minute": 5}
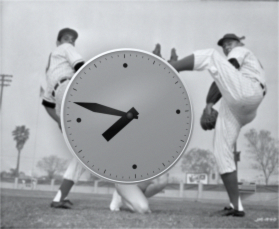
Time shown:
{"hour": 7, "minute": 48}
